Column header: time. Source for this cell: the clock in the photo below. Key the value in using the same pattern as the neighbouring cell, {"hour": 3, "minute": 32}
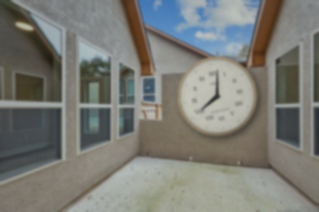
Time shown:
{"hour": 8, "minute": 2}
